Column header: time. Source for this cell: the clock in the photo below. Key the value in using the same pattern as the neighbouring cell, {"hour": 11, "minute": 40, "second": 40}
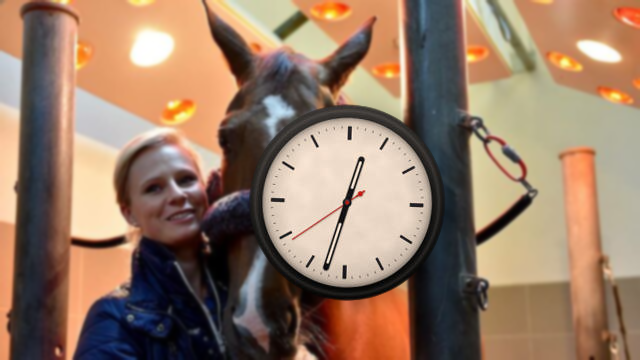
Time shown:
{"hour": 12, "minute": 32, "second": 39}
